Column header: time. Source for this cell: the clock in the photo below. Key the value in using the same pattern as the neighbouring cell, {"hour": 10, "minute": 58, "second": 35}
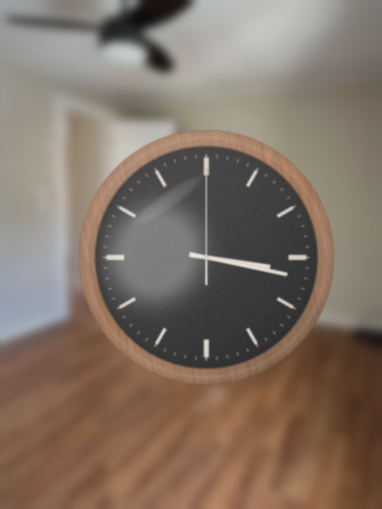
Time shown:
{"hour": 3, "minute": 17, "second": 0}
